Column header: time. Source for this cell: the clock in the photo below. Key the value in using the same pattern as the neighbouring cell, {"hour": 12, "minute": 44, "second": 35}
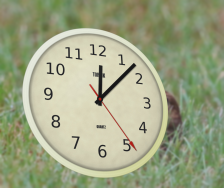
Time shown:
{"hour": 12, "minute": 7, "second": 24}
